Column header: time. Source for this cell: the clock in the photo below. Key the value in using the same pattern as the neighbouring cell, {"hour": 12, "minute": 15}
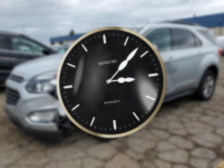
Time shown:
{"hour": 3, "minute": 8}
